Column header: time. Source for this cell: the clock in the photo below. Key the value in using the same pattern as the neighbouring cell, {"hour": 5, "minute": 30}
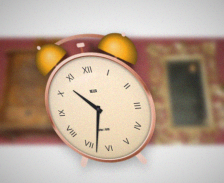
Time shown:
{"hour": 10, "minute": 33}
